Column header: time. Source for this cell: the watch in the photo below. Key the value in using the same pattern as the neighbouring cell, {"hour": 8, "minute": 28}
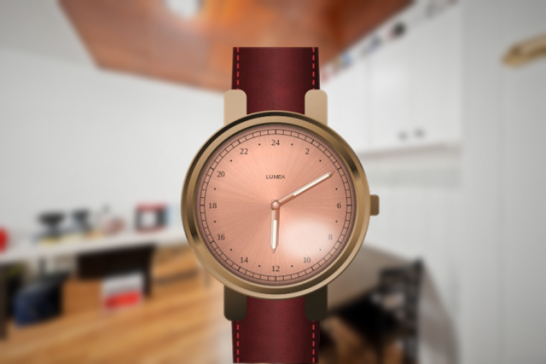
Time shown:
{"hour": 12, "minute": 10}
